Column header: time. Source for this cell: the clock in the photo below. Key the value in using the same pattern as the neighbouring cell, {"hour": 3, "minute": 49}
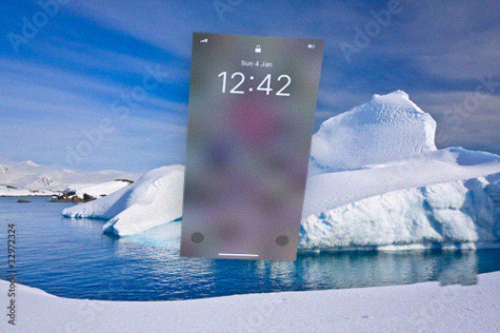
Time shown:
{"hour": 12, "minute": 42}
